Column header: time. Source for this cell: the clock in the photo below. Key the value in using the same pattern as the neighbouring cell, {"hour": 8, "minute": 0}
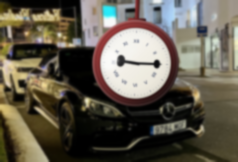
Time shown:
{"hour": 9, "minute": 15}
